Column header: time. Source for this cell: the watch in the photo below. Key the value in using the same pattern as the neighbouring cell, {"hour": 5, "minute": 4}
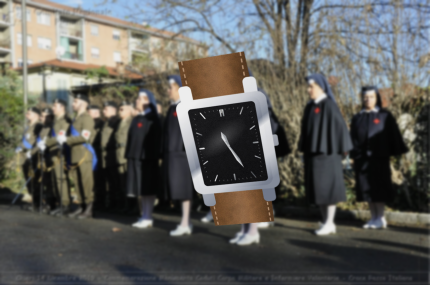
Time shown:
{"hour": 11, "minute": 26}
